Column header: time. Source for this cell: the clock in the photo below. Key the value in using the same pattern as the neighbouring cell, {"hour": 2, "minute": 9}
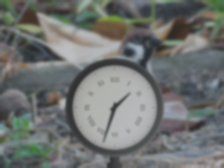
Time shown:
{"hour": 1, "minute": 33}
